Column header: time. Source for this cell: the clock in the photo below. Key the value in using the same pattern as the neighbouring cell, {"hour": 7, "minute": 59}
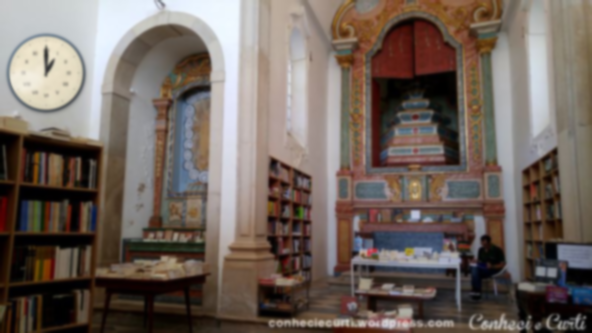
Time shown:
{"hour": 1, "minute": 0}
